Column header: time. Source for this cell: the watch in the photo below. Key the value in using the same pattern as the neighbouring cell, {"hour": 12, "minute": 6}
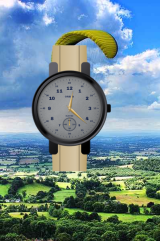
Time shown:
{"hour": 12, "minute": 22}
